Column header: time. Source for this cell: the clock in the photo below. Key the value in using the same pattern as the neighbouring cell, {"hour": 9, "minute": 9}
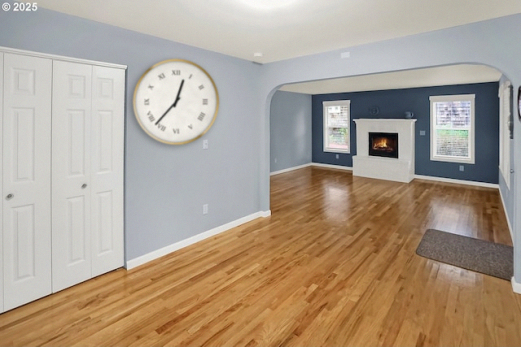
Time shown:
{"hour": 12, "minute": 37}
